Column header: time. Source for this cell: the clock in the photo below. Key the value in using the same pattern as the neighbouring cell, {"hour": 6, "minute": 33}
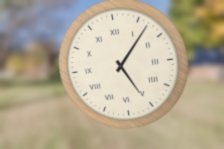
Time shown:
{"hour": 5, "minute": 7}
